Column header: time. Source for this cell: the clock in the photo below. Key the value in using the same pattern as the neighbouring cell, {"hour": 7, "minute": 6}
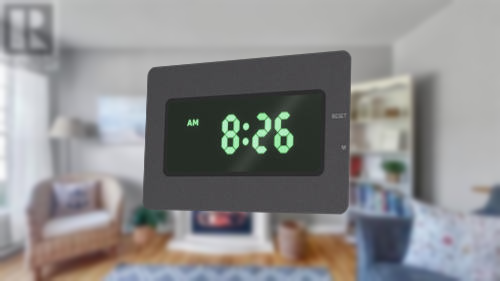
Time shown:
{"hour": 8, "minute": 26}
